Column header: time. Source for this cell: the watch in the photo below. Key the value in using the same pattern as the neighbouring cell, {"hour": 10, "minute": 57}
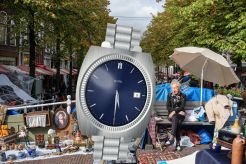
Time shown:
{"hour": 5, "minute": 30}
